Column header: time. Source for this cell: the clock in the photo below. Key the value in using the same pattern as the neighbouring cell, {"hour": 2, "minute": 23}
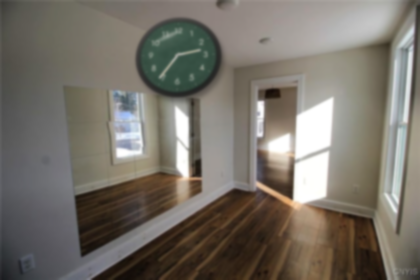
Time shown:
{"hour": 2, "minute": 36}
